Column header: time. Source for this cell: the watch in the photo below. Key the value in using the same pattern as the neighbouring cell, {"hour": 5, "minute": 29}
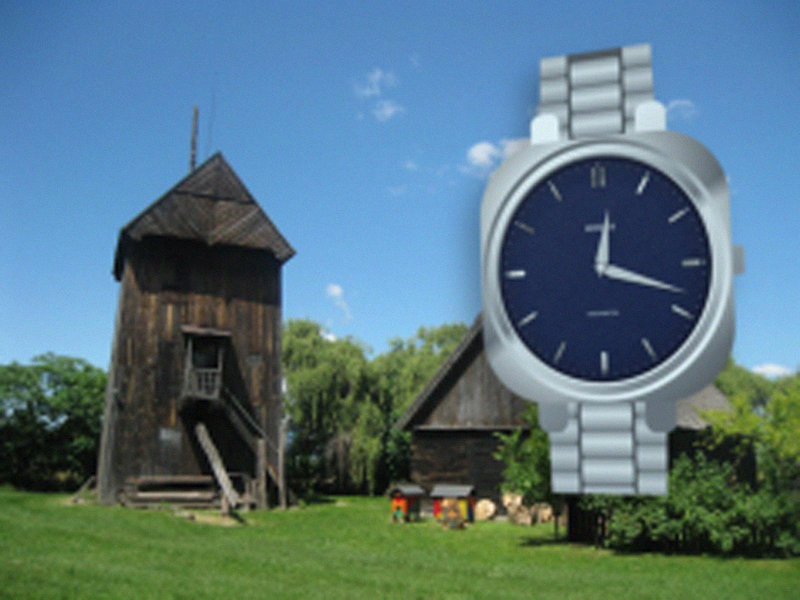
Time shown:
{"hour": 12, "minute": 18}
